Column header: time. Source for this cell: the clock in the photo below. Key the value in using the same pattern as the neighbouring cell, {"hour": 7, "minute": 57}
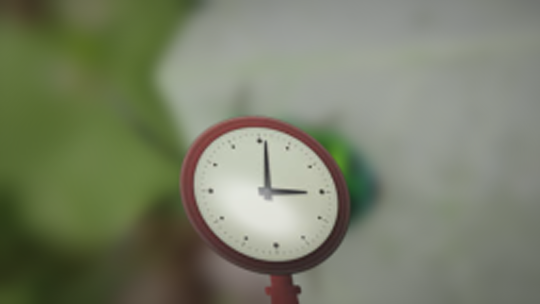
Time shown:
{"hour": 3, "minute": 1}
